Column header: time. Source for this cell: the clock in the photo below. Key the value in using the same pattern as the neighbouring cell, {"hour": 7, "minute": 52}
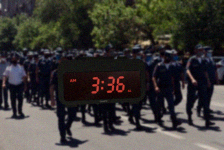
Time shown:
{"hour": 3, "minute": 36}
